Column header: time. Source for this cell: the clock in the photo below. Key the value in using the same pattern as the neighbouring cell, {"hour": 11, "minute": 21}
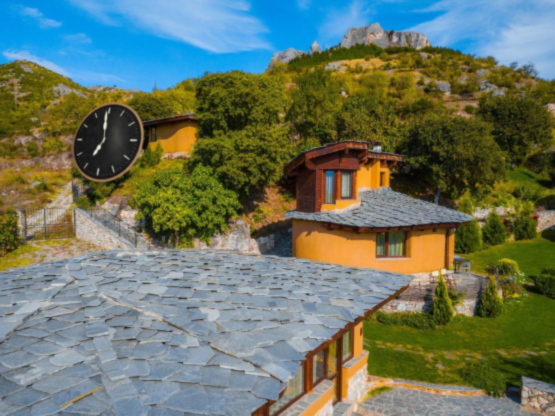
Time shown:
{"hour": 6, "minute": 59}
